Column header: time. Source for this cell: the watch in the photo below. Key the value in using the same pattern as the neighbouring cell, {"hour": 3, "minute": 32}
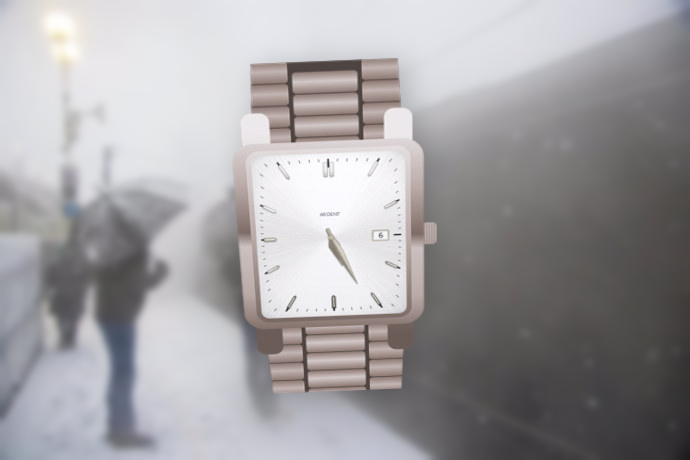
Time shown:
{"hour": 5, "minute": 26}
